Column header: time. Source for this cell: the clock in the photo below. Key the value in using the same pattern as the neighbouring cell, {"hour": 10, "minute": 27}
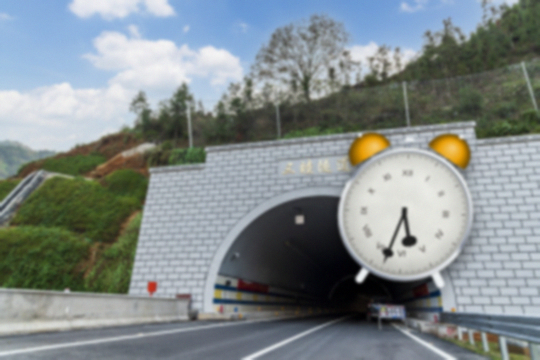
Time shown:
{"hour": 5, "minute": 33}
